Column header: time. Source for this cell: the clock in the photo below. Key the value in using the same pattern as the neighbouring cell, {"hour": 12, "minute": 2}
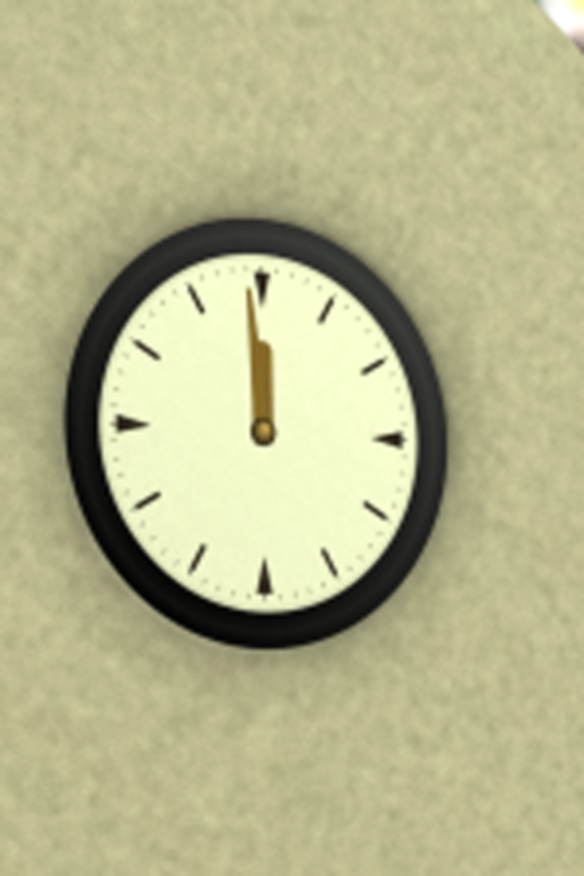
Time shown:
{"hour": 11, "minute": 59}
